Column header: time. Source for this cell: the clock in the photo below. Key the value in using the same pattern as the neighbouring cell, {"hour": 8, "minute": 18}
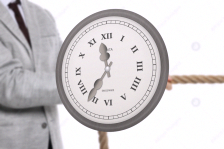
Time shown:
{"hour": 11, "minute": 36}
